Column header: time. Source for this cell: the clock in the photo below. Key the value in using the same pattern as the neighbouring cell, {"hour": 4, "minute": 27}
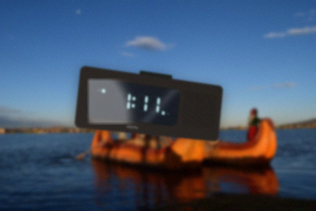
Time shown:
{"hour": 1, "minute": 11}
